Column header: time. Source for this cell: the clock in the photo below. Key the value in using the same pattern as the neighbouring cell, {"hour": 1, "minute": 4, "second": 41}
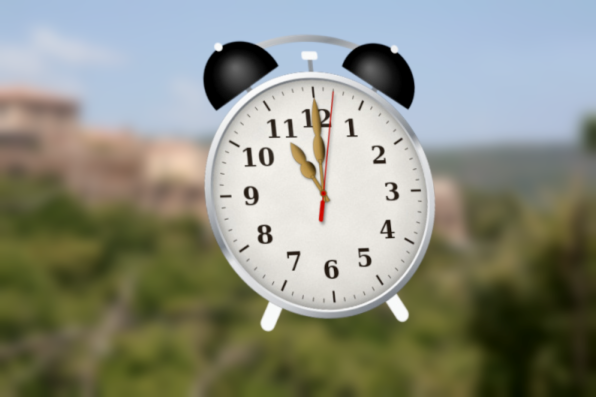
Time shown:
{"hour": 11, "minute": 0, "second": 2}
